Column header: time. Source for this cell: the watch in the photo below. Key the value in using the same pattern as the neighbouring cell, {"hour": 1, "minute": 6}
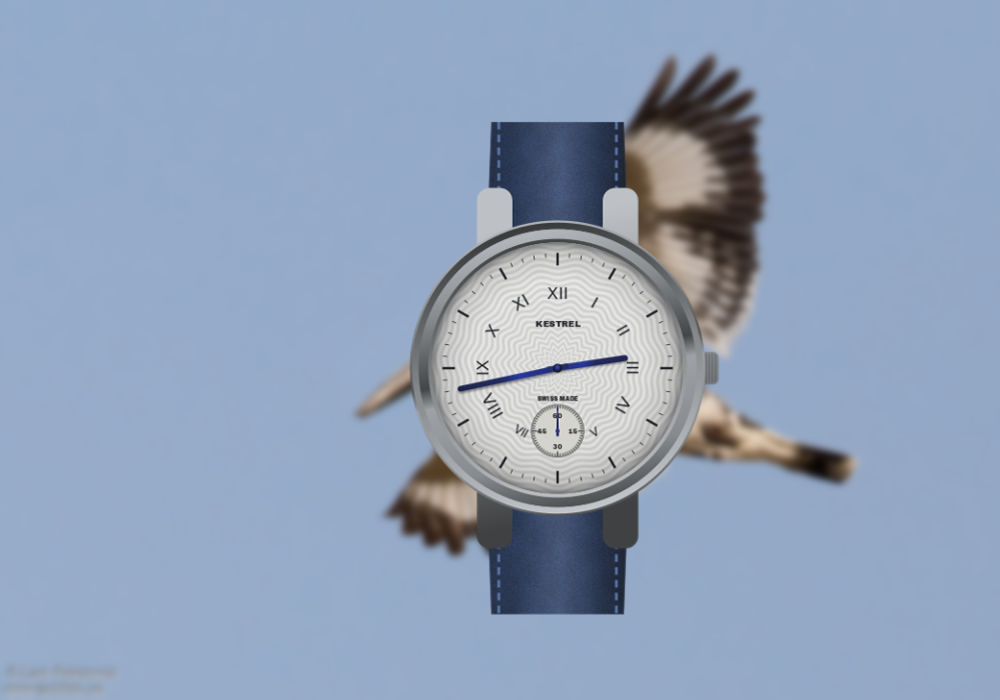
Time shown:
{"hour": 2, "minute": 43}
